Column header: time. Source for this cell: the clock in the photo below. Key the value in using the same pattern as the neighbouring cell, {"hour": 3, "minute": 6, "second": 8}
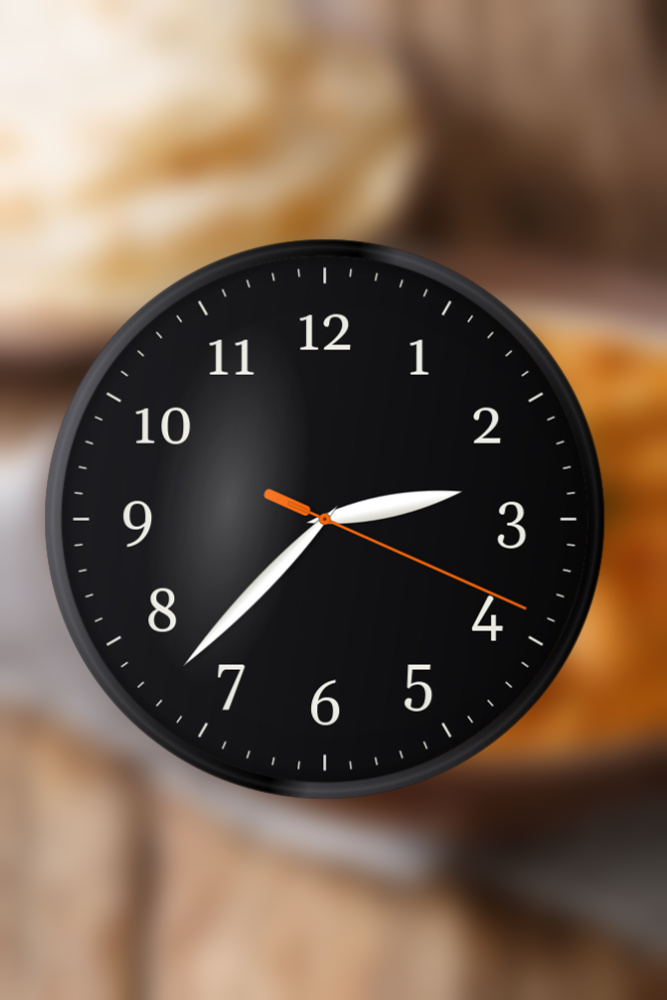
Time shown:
{"hour": 2, "minute": 37, "second": 19}
